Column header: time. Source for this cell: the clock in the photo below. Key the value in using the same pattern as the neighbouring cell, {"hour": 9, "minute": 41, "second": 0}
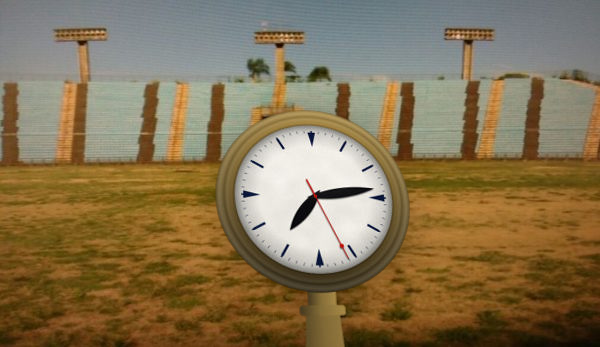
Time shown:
{"hour": 7, "minute": 13, "second": 26}
